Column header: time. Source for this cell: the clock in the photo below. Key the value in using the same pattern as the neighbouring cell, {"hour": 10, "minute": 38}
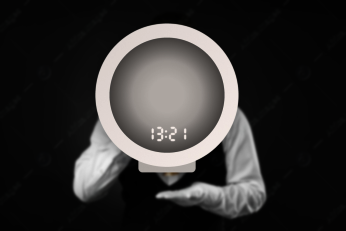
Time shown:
{"hour": 13, "minute": 21}
